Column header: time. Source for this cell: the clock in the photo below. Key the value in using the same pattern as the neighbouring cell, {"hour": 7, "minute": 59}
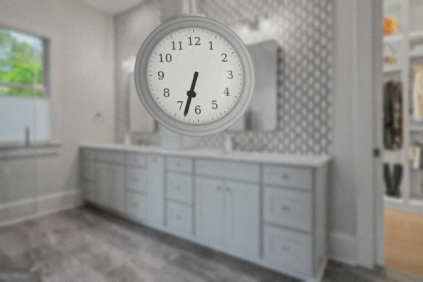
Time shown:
{"hour": 6, "minute": 33}
